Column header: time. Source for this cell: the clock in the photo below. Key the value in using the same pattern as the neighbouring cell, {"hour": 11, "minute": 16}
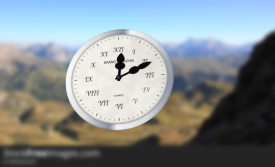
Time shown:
{"hour": 12, "minute": 11}
